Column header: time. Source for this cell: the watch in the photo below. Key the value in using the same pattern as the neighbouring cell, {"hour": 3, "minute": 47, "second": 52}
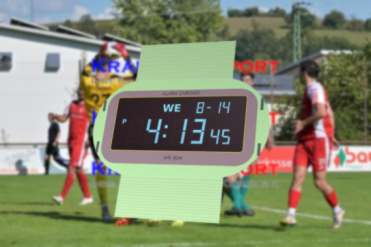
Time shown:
{"hour": 4, "minute": 13, "second": 45}
